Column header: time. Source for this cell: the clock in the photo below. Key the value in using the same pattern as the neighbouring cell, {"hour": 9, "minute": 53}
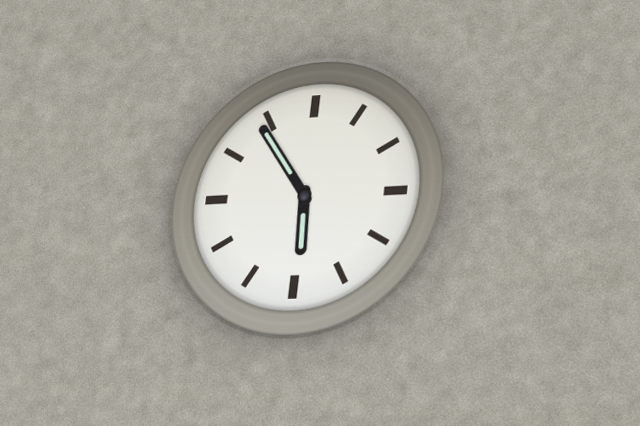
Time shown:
{"hour": 5, "minute": 54}
